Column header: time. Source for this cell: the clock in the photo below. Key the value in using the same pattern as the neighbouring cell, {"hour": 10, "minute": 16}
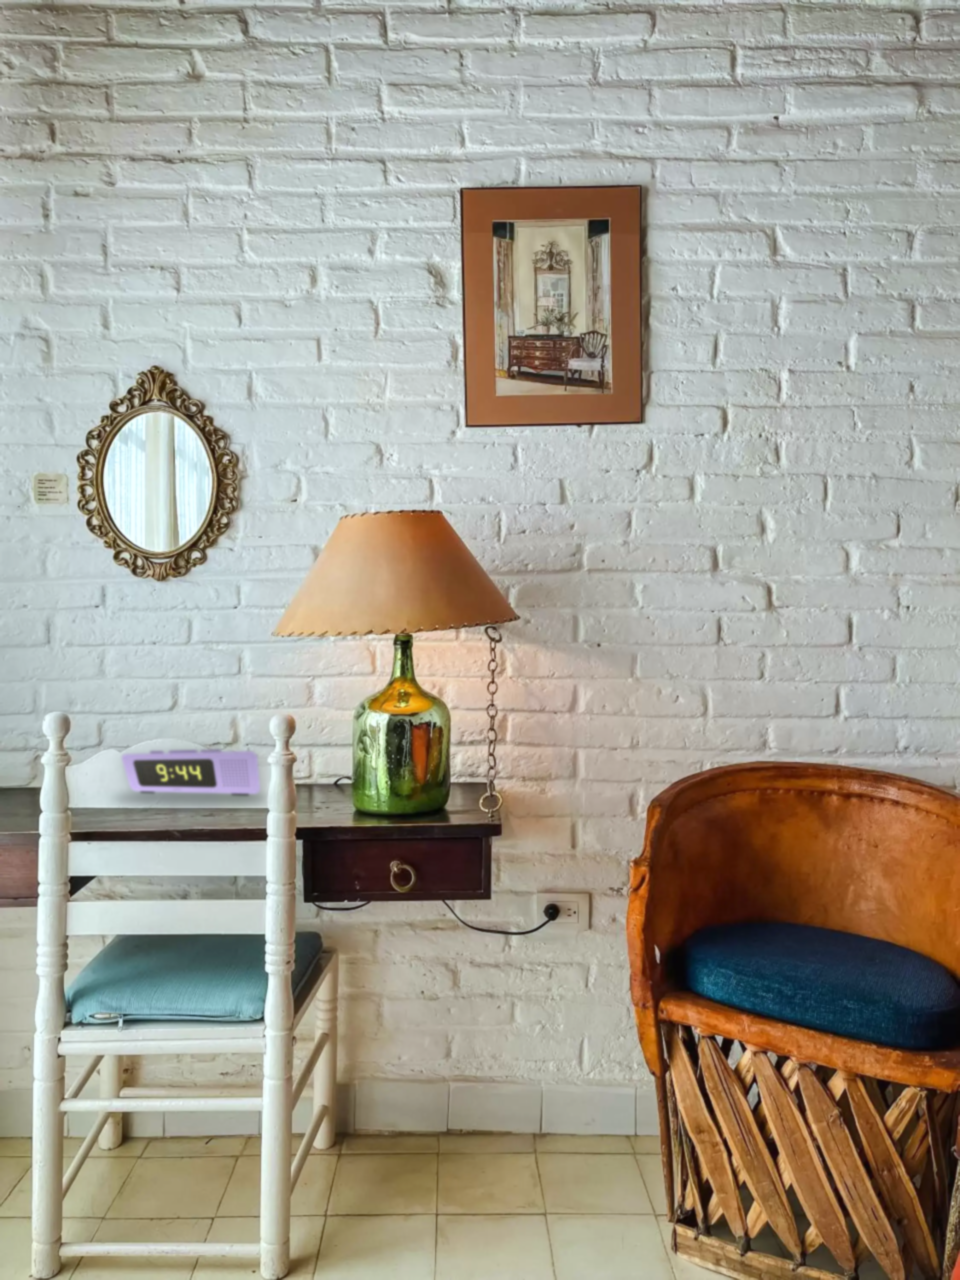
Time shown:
{"hour": 9, "minute": 44}
